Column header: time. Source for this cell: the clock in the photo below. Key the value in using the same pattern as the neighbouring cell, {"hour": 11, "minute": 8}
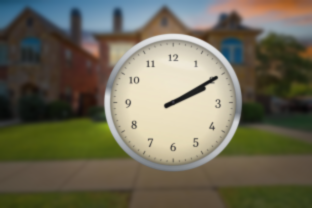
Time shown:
{"hour": 2, "minute": 10}
